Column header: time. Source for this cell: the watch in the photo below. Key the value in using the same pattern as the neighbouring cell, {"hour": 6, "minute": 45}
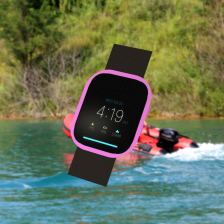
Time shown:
{"hour": 4, "minute": 19}
